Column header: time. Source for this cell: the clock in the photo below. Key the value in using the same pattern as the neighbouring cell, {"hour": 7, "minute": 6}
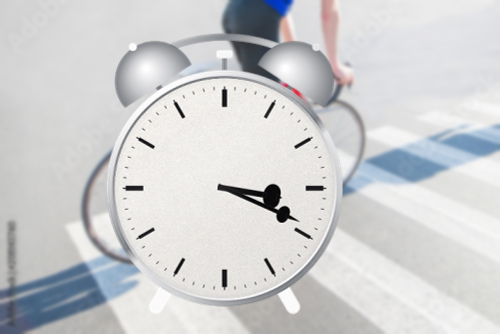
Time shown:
{"hour": 3, "minute": 19}
